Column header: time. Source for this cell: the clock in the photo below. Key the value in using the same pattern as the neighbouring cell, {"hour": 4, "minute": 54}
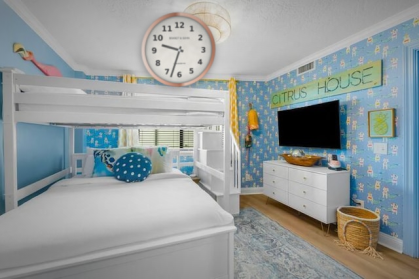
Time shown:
{"hour": 9, "minute": 33}
